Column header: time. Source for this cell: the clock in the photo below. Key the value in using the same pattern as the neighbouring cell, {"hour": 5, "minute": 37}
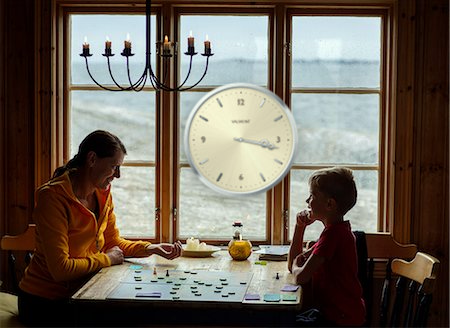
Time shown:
{"hour": 3, "minute": 17}
